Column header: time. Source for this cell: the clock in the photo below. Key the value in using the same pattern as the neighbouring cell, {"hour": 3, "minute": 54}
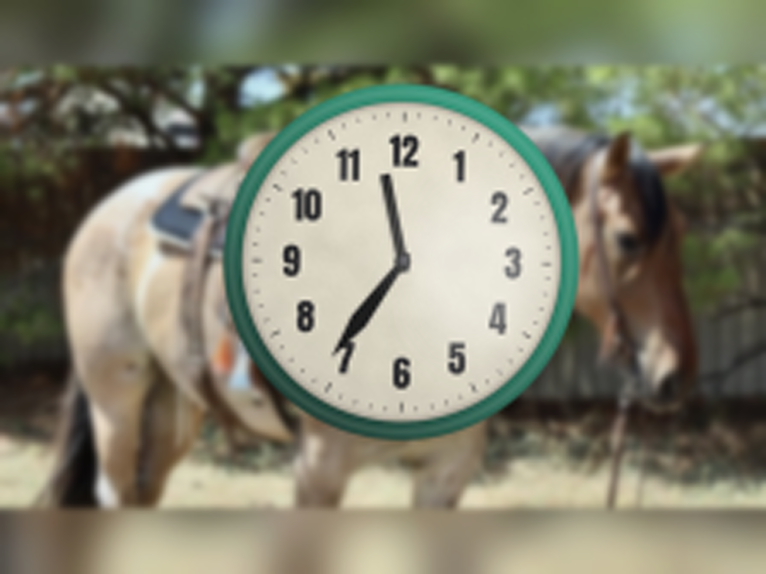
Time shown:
{"hour": 11, "minute": 36}
